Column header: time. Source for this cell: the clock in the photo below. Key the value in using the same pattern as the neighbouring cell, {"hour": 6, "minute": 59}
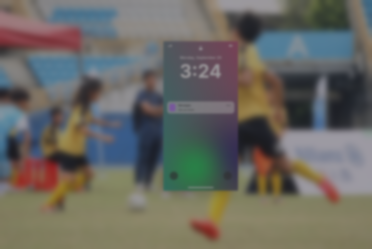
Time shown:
{"hour": 3, "minute": 24}
